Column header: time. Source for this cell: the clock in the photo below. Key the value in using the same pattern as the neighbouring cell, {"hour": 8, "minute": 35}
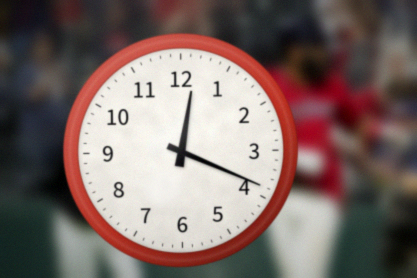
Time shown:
{"hour": 12, "minute": 19}
